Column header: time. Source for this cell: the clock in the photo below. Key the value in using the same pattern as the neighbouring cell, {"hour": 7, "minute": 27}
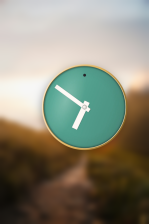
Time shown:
{"hour": 6, "minute": 51}
